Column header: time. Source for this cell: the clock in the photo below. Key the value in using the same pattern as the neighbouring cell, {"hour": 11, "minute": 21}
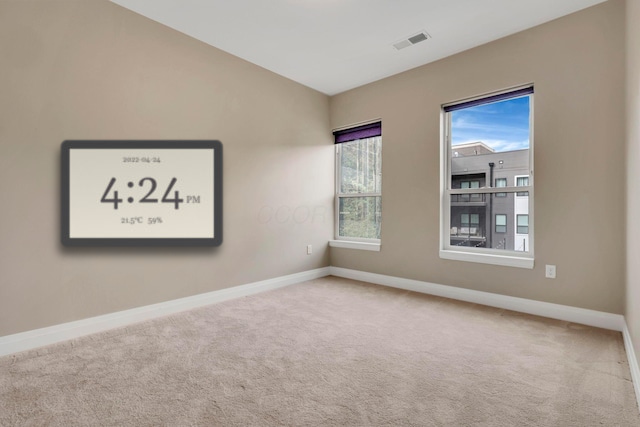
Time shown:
{"hour": 4, "minute": 24}
